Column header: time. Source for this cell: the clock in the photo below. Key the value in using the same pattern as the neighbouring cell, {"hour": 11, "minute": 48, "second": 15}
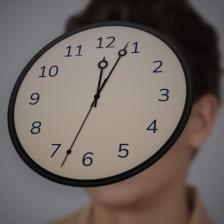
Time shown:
{"hour": 12, "minute": 3, "second": 33}
